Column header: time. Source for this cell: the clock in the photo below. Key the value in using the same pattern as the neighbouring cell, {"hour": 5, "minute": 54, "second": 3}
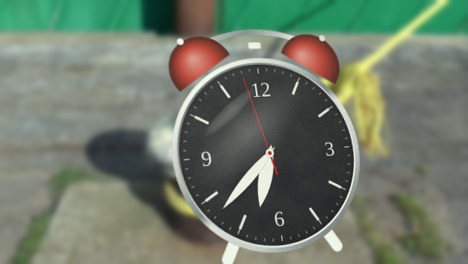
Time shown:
{"hour": 6, "minute": 37, "second": 58}
